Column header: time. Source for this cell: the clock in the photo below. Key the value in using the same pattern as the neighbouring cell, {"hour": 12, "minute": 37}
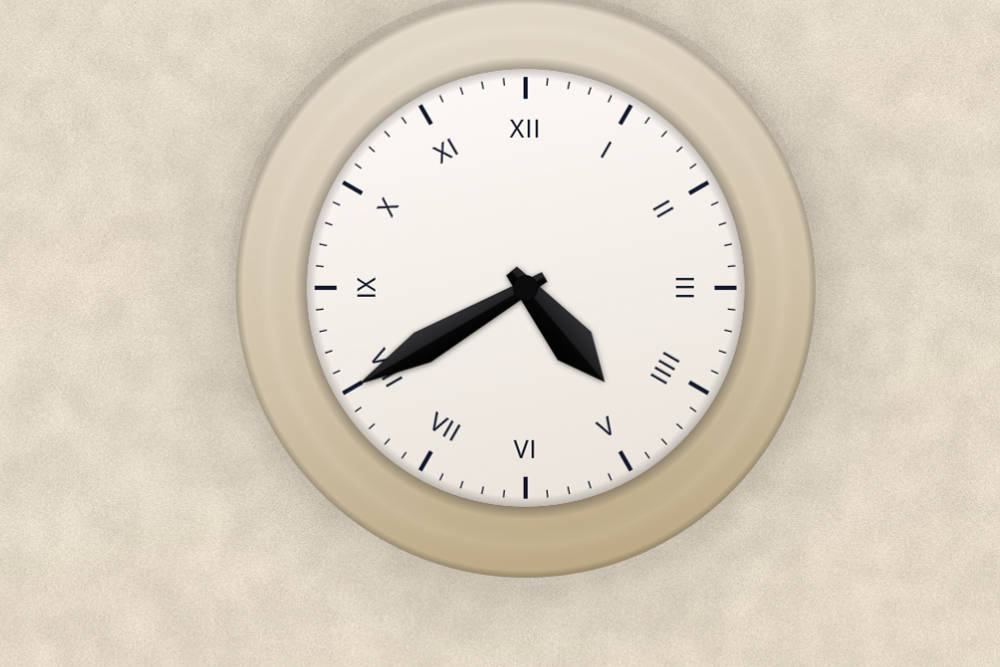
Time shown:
{"hour": 4, "minute": 40}
